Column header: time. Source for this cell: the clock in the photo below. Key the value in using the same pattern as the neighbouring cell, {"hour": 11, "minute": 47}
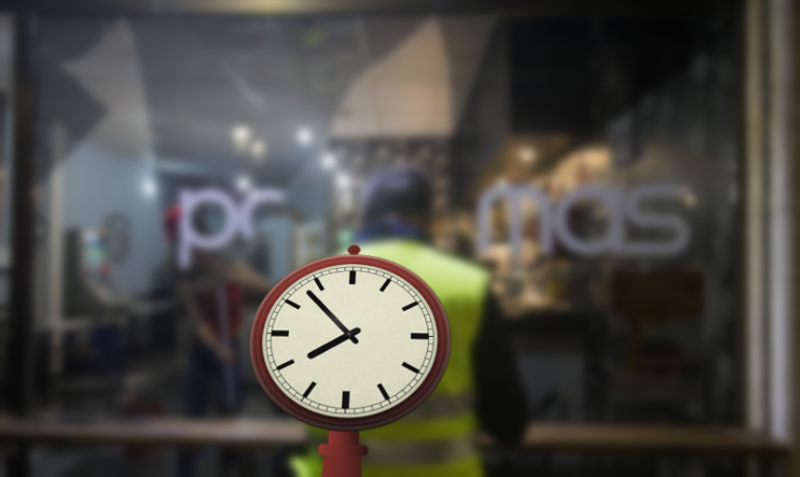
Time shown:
{"hour": 7, "minute": 53}
